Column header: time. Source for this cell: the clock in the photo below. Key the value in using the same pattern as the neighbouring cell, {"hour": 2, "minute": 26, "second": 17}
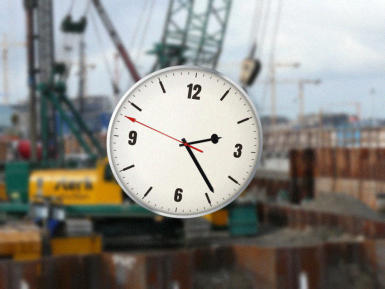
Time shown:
{"hour": 2, "minute": 23, "second": 48}
